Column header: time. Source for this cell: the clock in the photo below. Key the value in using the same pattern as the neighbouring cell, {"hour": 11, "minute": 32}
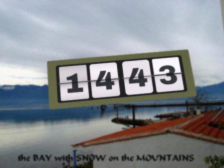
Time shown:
{"hour": 14, "minute": 43}
